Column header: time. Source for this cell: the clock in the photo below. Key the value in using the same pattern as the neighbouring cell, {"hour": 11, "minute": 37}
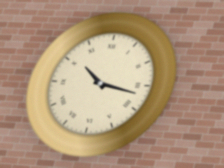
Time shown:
{"hour": 10, "minute": 17}
